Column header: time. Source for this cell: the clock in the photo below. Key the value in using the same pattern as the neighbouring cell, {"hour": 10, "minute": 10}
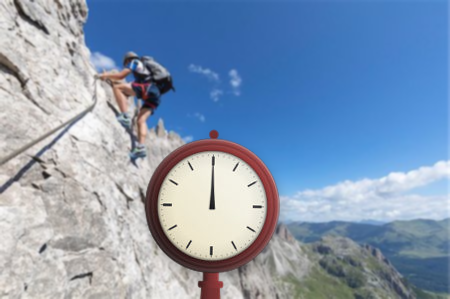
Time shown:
{"hour": 12, "minute": 0}
